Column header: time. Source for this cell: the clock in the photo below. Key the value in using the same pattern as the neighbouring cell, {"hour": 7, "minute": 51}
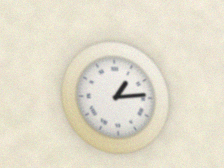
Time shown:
{"hour": 1, "minute": 14}
